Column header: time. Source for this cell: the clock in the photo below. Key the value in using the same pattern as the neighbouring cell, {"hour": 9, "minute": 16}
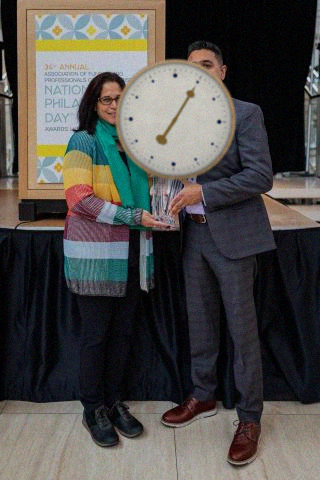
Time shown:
{"hour": 7, "minute": 5}
